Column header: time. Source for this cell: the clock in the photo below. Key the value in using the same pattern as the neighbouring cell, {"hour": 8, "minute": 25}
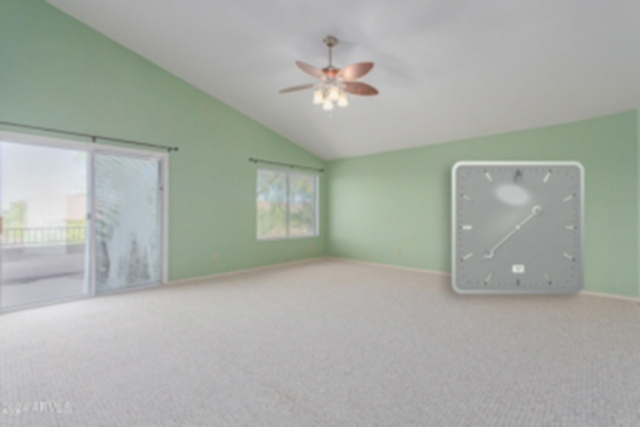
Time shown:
{"hour": 1, "minute": 38}
